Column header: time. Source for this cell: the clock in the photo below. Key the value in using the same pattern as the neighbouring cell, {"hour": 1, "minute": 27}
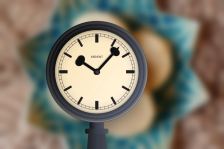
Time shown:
{"hour": 10, "minute": 7}
